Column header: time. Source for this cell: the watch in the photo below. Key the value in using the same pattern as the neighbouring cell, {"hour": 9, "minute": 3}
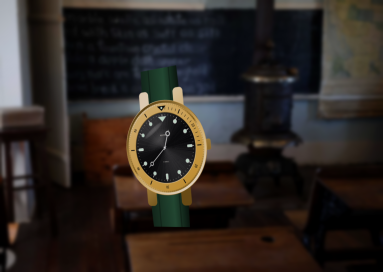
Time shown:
{"hour": 12, "minute": 38}
